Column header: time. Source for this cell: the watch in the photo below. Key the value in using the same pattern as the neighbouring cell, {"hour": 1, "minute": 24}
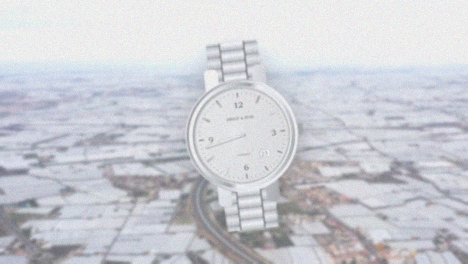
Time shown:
{"hour": 8, "minute": 43}
